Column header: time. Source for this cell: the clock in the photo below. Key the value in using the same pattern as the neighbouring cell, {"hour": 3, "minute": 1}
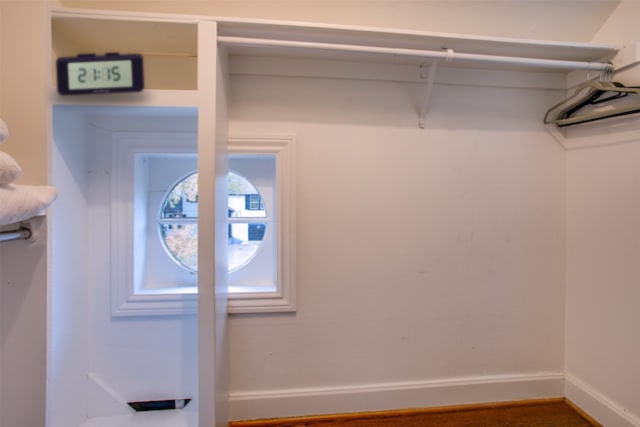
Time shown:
{"hour": 21, "minute": 15}
